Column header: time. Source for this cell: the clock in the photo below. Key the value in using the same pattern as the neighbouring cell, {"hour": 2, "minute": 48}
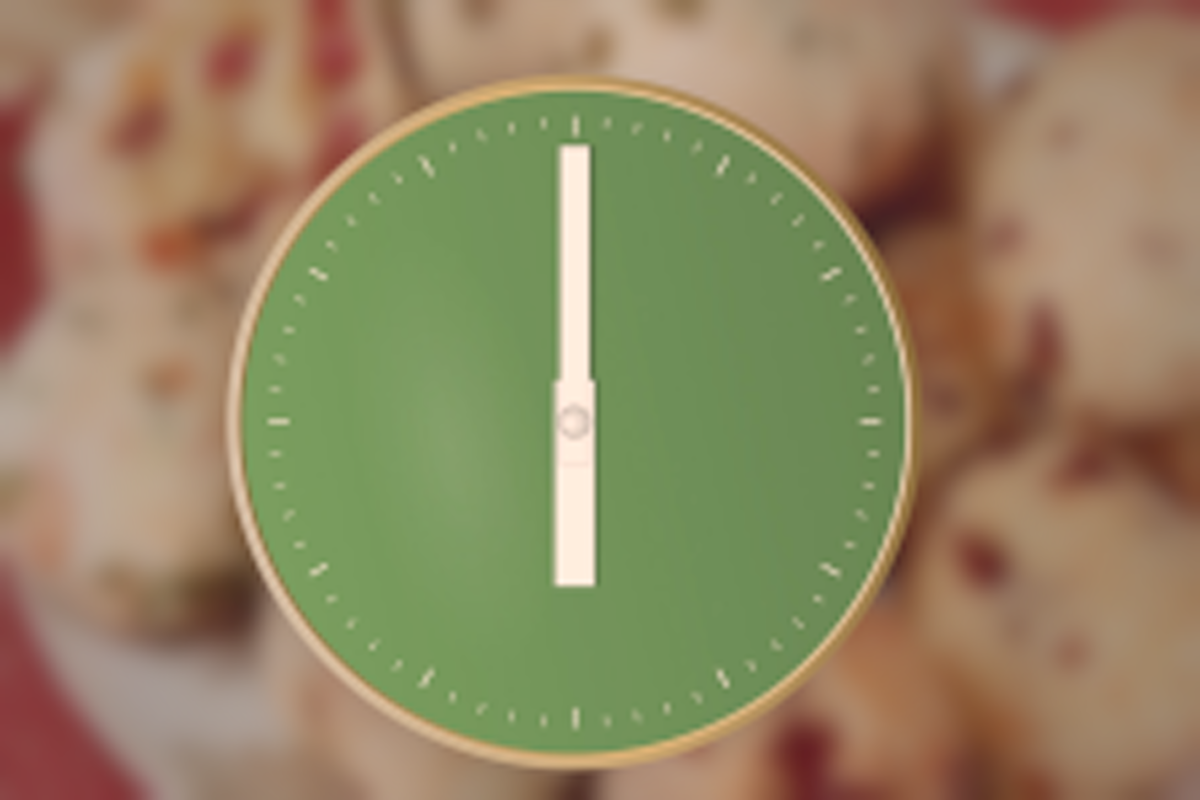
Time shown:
{"hour": 6, "minute": 0}
